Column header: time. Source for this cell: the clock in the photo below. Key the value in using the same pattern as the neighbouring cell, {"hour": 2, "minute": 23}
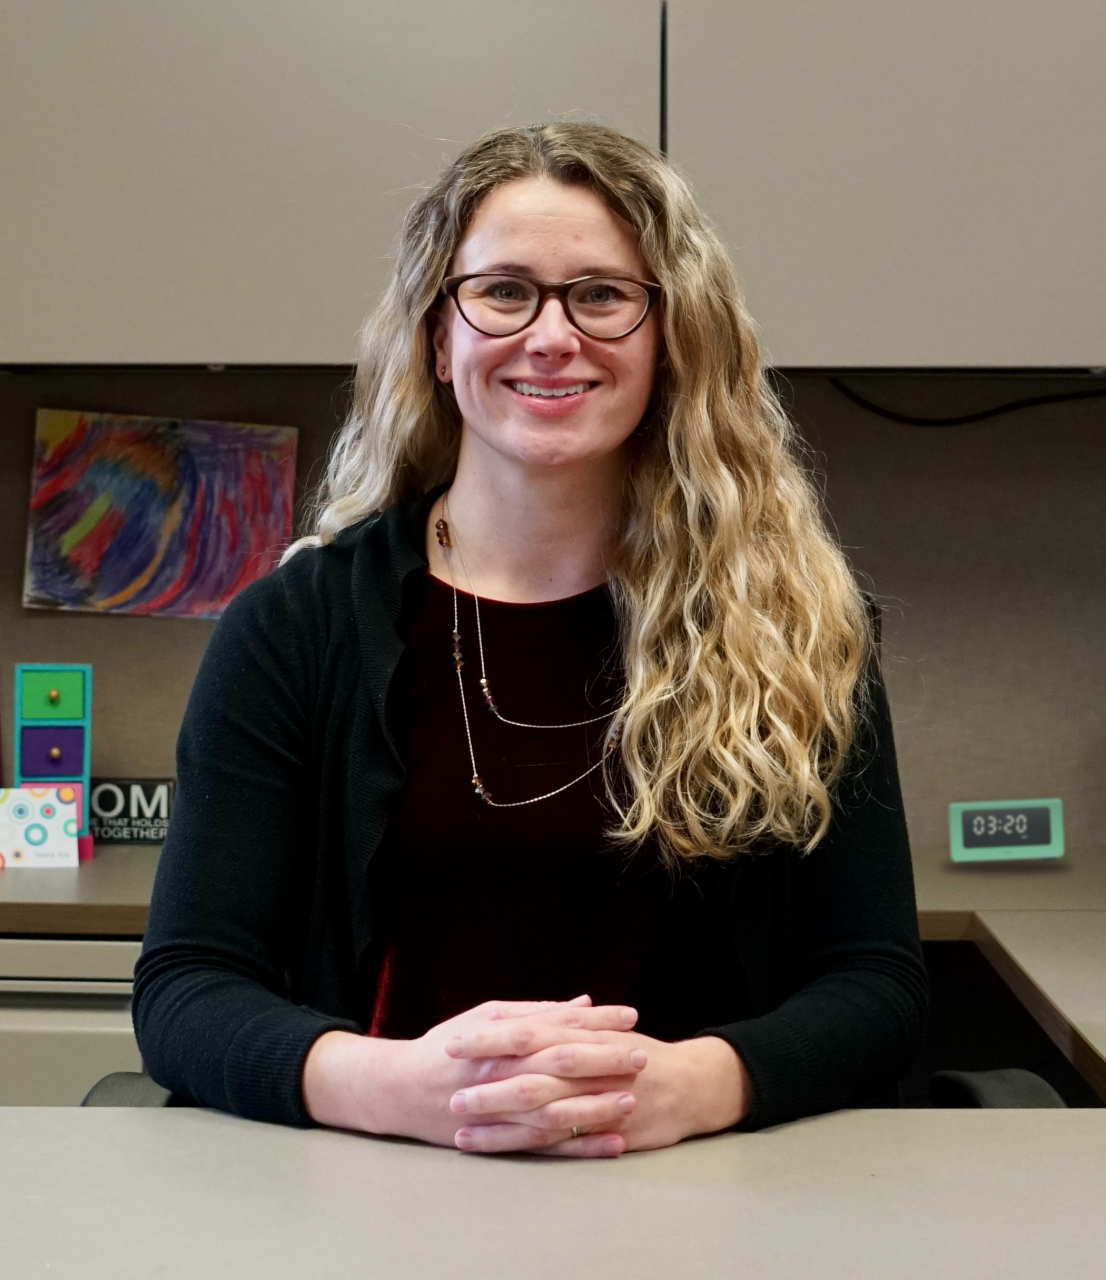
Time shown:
{"hour": 3, "minute": 20}
